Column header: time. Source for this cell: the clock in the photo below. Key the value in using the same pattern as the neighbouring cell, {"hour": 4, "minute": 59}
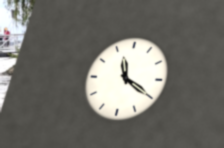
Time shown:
{"hour": 11, "minute": 20}
